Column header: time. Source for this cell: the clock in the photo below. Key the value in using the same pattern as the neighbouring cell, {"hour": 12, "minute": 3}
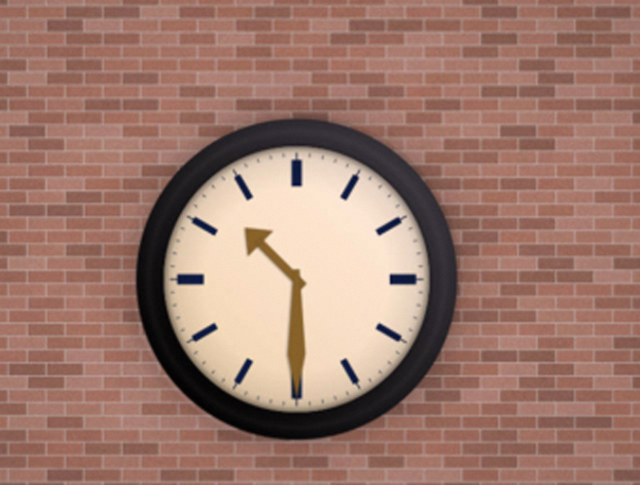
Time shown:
{"hour": 10, "minute": 30}
